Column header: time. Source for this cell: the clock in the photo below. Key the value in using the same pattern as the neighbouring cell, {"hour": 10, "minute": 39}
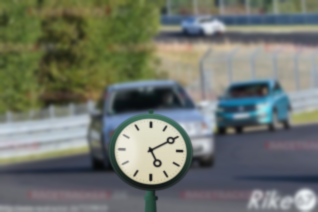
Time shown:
{"hour": 5, "minute": 10}
